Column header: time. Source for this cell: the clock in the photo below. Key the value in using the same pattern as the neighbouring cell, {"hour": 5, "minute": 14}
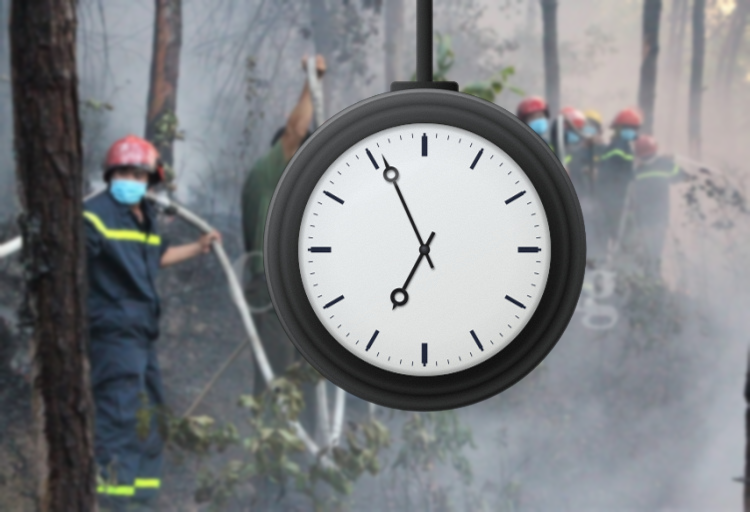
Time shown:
{"hour": 6, "minute": 56}
